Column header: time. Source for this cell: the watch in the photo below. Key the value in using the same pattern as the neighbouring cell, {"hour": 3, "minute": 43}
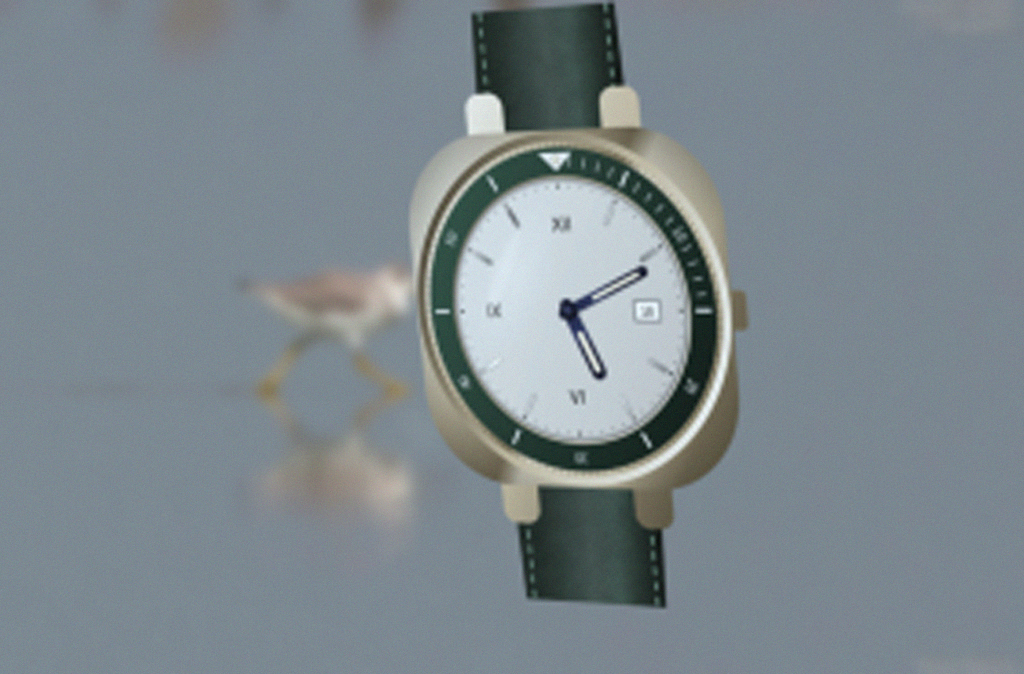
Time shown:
{"hour": 5, "minute": 11}
